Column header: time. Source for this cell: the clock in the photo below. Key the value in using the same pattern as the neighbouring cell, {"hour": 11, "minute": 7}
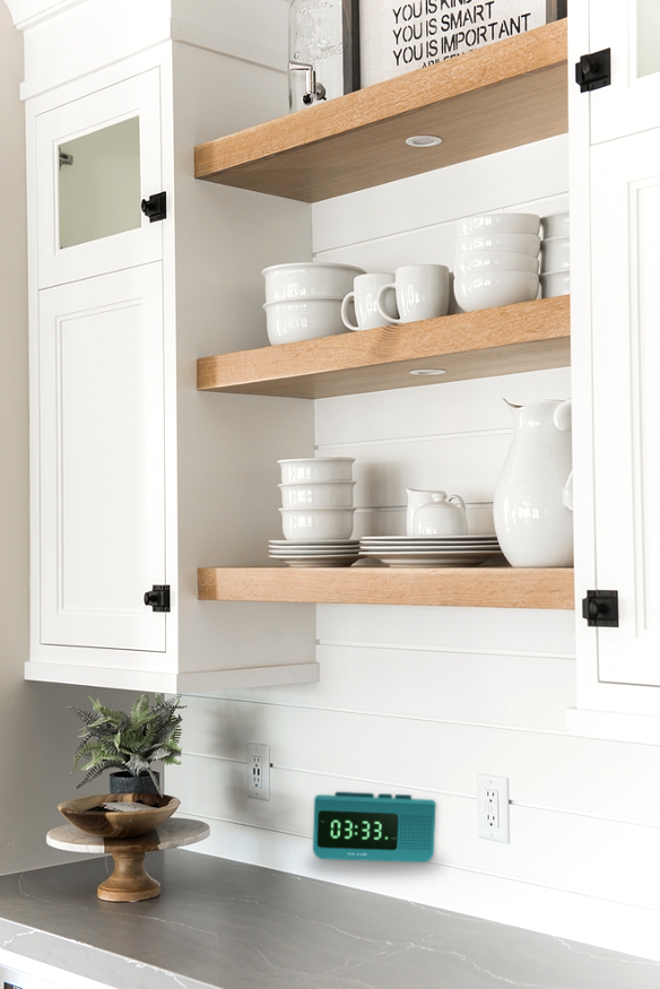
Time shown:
{"hour": 3, "minute": 33}
